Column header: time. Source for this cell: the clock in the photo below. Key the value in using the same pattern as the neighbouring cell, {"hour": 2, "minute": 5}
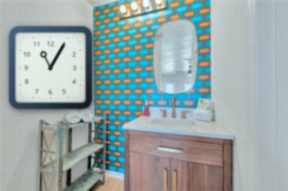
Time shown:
{"hour": 11, "minute": 5}
